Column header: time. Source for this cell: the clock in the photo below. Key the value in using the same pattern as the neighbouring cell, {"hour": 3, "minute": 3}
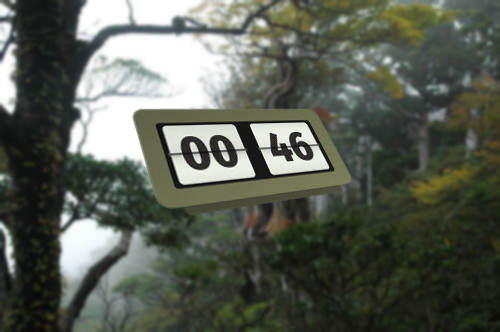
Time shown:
{"hour": 0, "minute": 46}
